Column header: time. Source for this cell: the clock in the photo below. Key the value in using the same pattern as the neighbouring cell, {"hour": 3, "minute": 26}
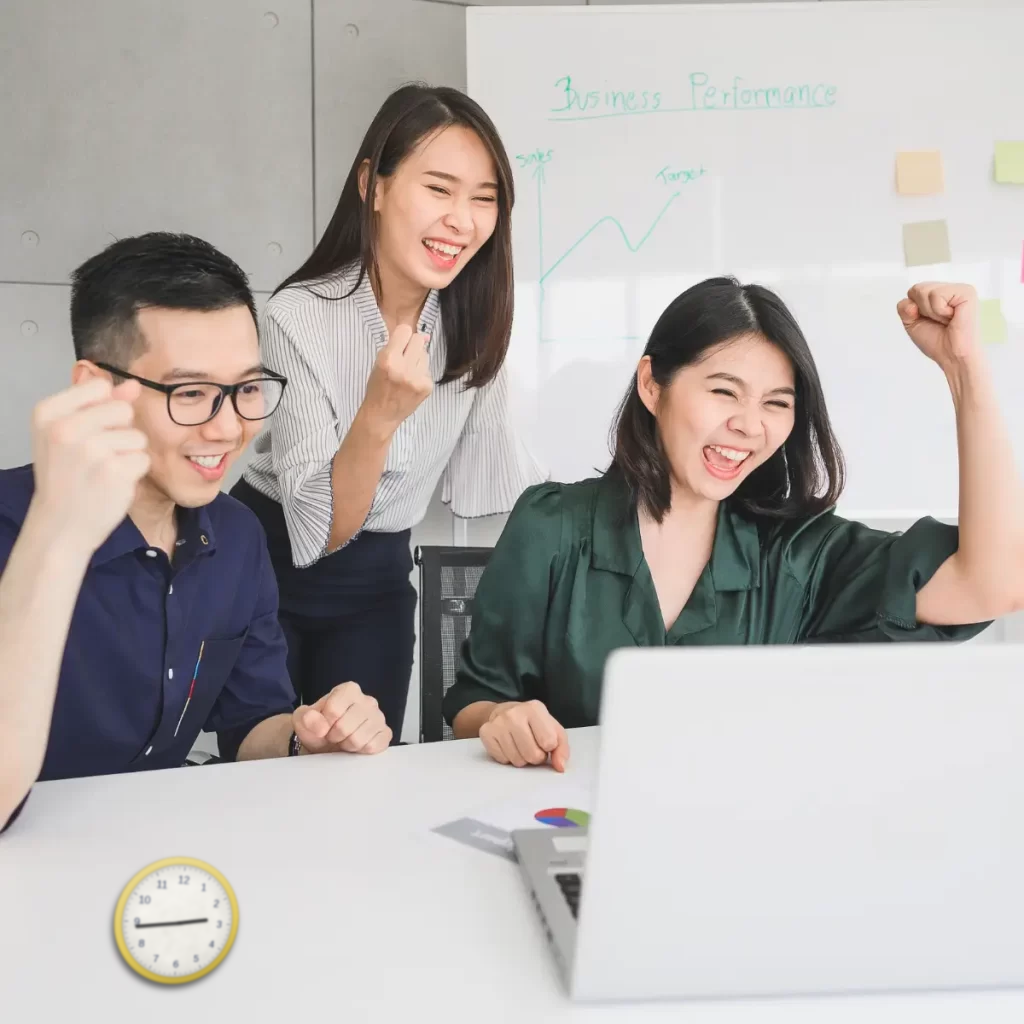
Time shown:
{"hour": 2, "minute": 44}
